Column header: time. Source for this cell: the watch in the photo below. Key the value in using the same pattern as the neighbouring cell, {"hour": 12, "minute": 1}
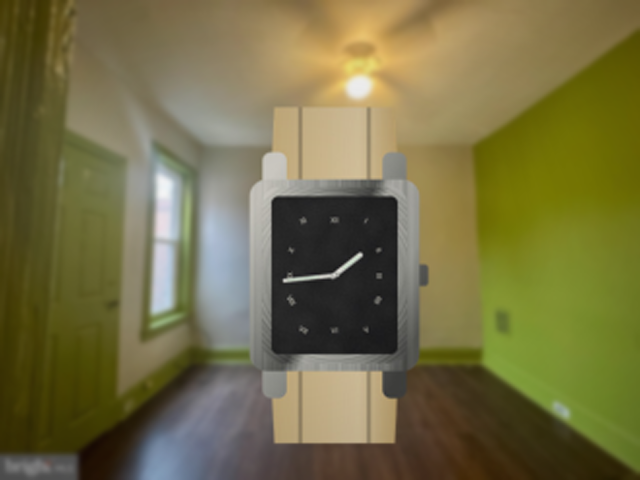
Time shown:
{"hour": 1, "minute": 44}
